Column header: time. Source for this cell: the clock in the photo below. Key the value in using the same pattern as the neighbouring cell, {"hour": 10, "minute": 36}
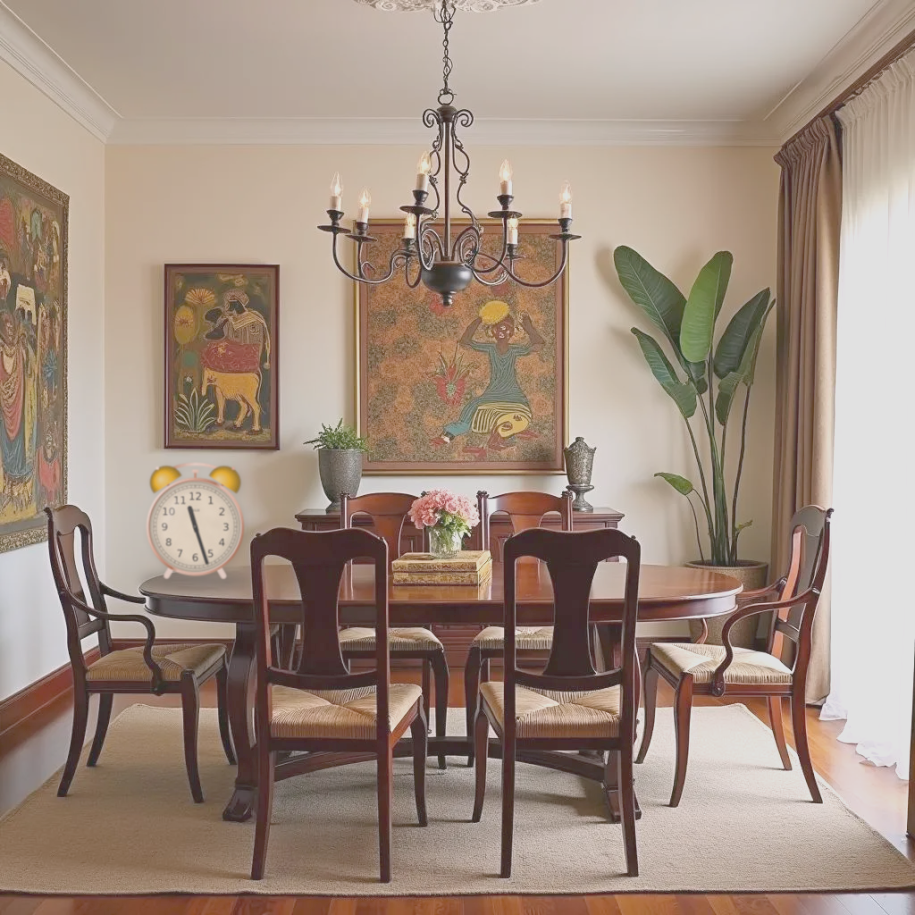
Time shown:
{"hour": 11, "minute": 27}
